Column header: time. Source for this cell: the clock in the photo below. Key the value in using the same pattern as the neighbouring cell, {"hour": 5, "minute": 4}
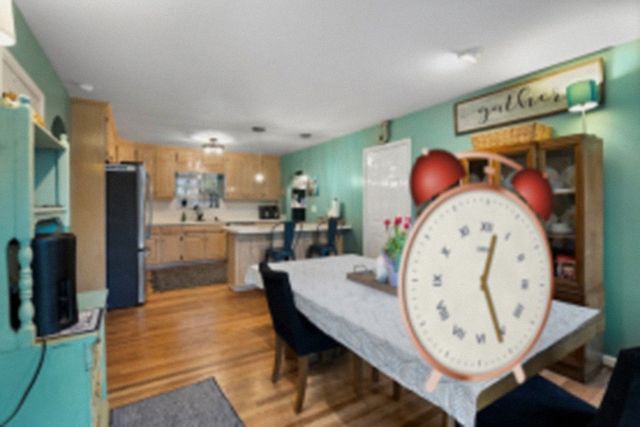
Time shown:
{"hour": 12, "minute": 26}
